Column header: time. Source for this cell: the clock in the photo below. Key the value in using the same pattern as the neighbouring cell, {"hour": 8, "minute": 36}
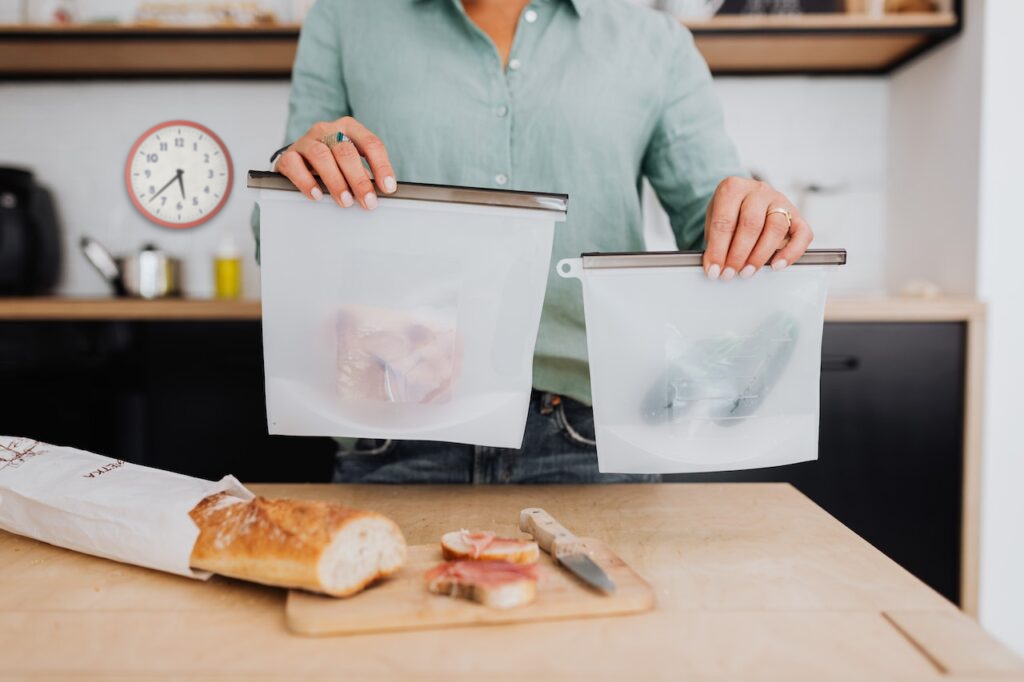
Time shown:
{"hour": 5, "minute": 38}
